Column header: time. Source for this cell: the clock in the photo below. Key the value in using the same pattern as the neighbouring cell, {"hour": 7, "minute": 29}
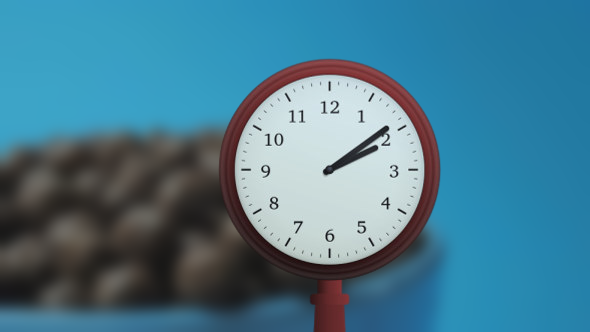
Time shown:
{"hour": 2, "minute": 9}
